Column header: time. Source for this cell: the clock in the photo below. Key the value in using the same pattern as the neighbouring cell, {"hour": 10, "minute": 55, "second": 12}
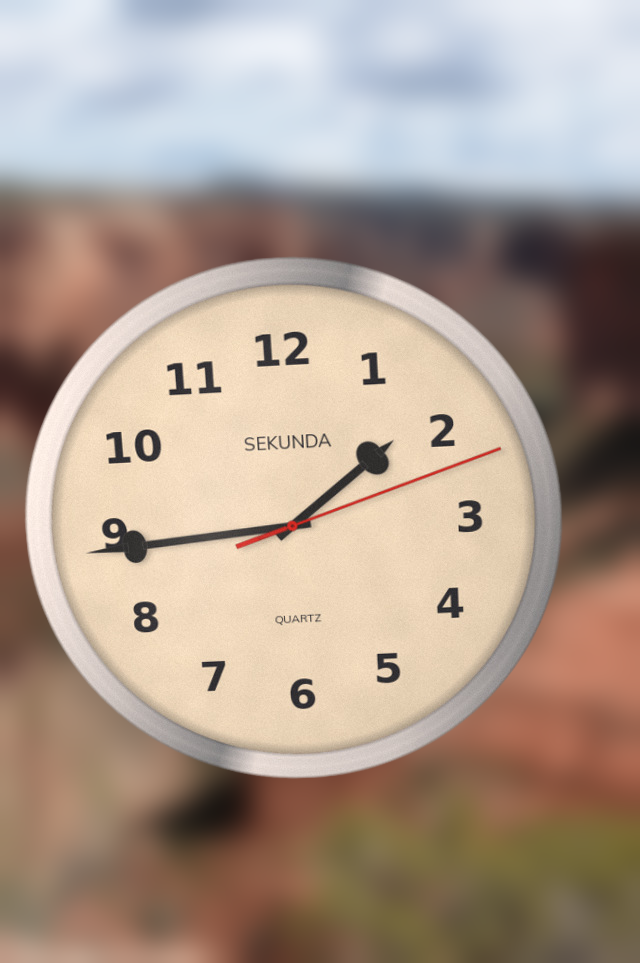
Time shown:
{"hour": 1, "minute": 44, "second": 12}
